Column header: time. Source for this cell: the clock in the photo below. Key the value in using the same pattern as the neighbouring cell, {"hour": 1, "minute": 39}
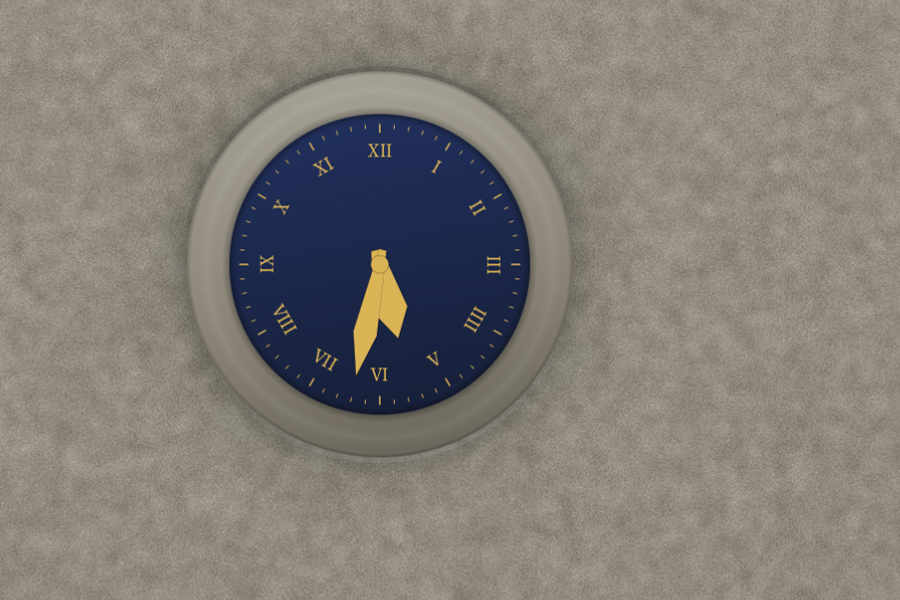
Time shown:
{"hour": 5, "minute": 32}
